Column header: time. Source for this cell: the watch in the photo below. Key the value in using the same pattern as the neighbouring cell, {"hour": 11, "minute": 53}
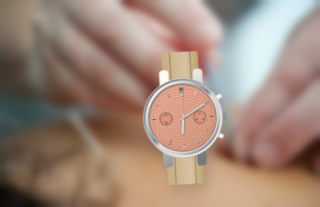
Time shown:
{"hour": 6, "minute": 10}
